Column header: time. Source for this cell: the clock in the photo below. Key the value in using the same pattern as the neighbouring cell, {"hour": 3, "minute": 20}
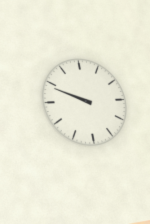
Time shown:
{"hour": 9, "minute": 49}
